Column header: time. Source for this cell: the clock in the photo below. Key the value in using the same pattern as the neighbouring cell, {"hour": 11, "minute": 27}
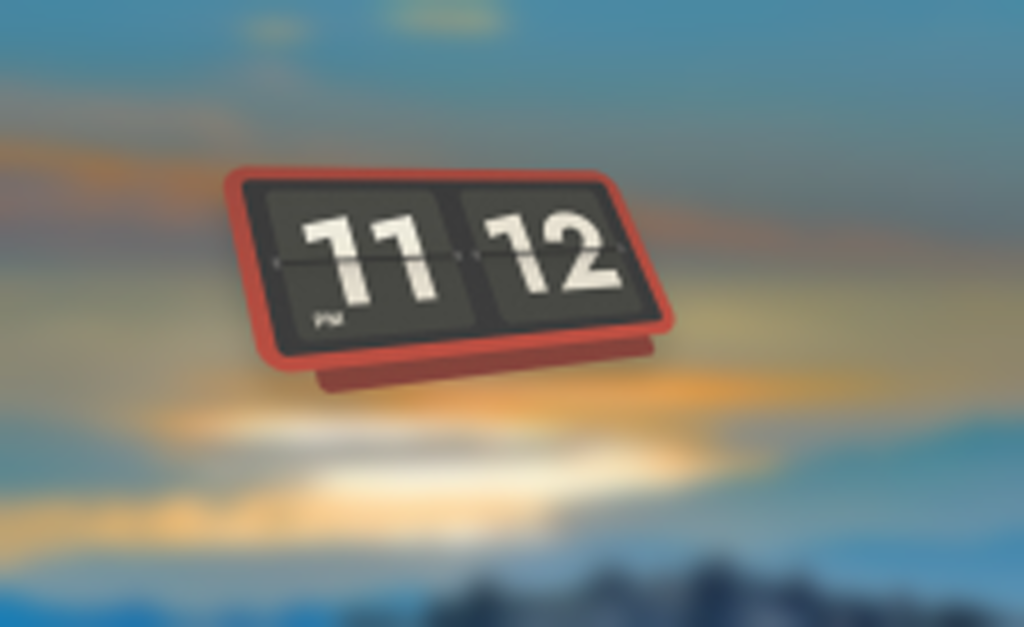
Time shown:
{"hour": 11, "minute": 12}
